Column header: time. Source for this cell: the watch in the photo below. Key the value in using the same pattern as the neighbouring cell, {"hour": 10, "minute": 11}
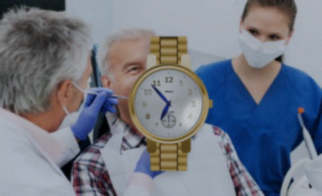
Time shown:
{"hour": 6, "minute": 53}
